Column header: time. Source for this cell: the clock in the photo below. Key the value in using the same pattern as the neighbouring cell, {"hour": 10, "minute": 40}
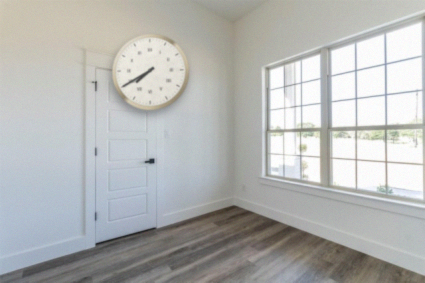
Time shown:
{"hour": 7, "minute": 40}
